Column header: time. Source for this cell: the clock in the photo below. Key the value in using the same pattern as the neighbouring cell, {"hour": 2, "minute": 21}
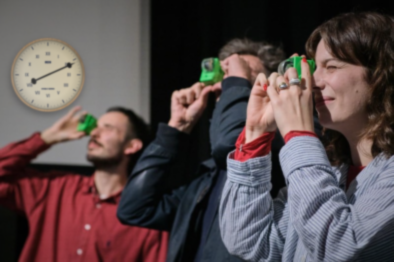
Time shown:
{"hour": 8, "minute": 11}
